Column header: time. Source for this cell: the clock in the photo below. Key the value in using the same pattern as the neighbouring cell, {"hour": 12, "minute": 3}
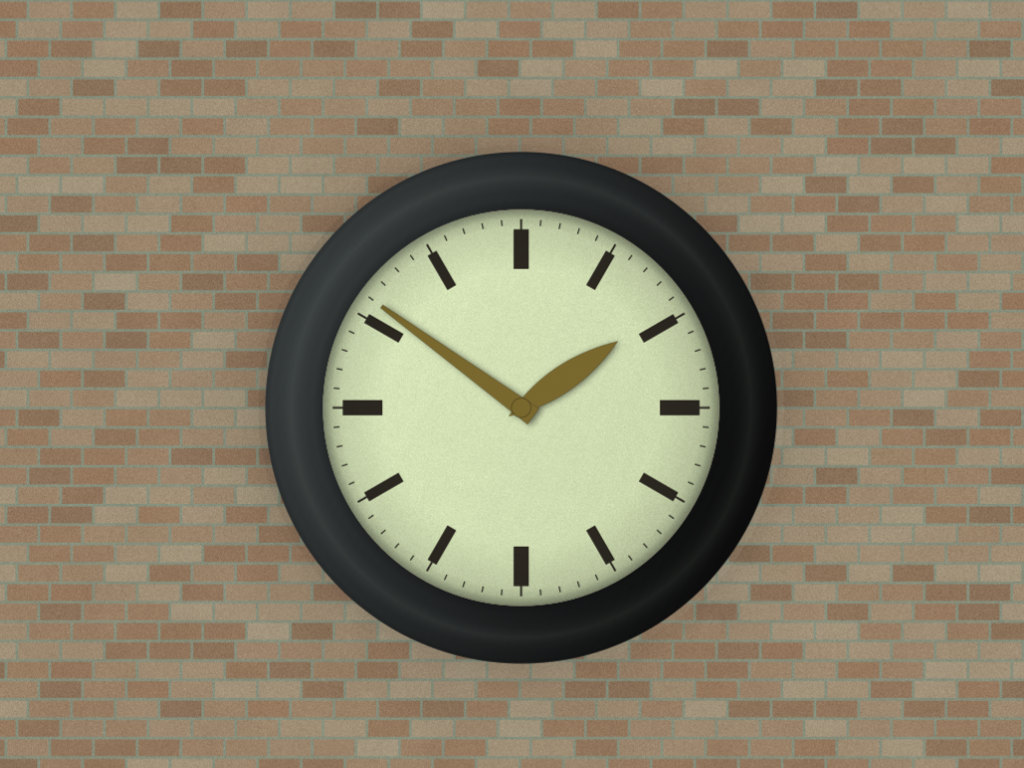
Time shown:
{"hour": 1, "minute": 51}
